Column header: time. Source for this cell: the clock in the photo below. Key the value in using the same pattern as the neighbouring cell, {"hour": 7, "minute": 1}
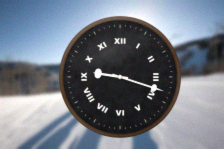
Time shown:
{"hour": 9, "minute": 18}
